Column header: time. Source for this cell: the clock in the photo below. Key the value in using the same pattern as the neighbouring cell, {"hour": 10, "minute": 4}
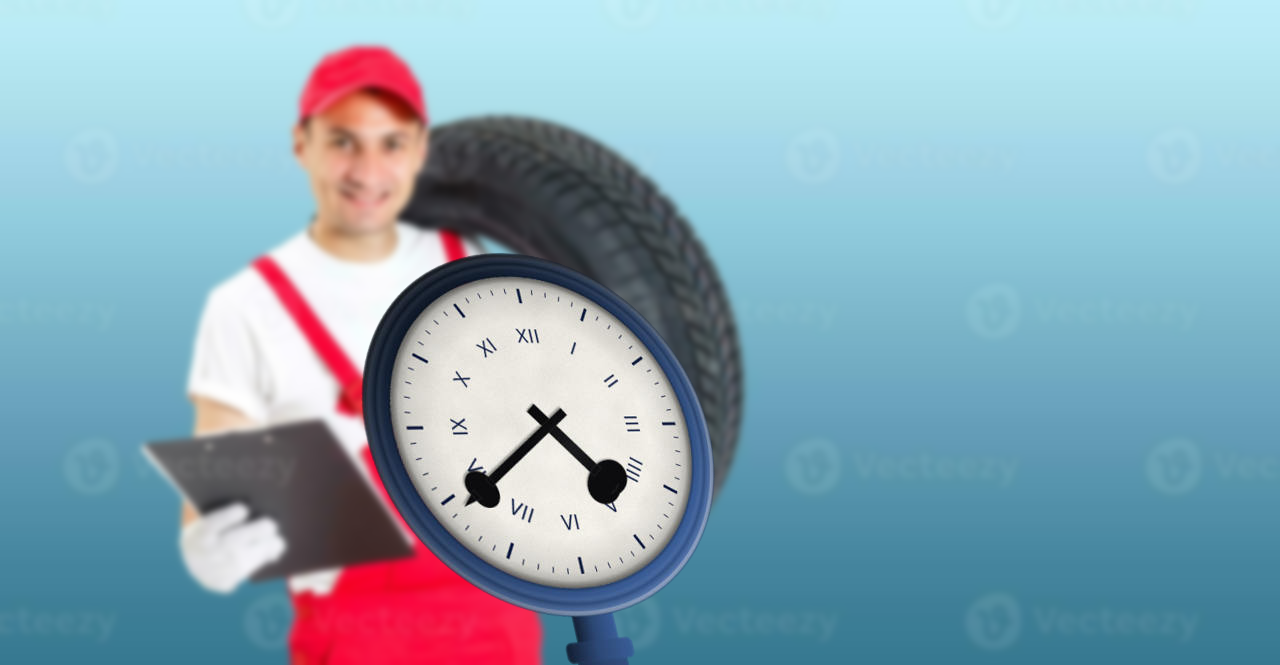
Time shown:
{"hour": 4, "minute": 39}
